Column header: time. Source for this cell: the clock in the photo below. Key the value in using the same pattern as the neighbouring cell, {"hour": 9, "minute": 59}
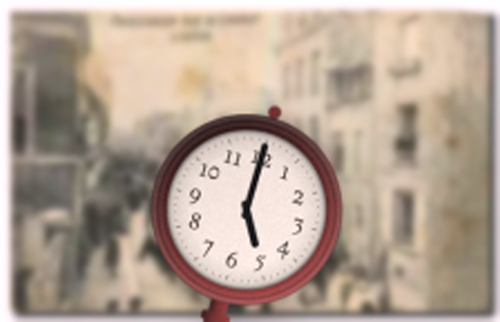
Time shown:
{"hour": 5, "minute": 0}
